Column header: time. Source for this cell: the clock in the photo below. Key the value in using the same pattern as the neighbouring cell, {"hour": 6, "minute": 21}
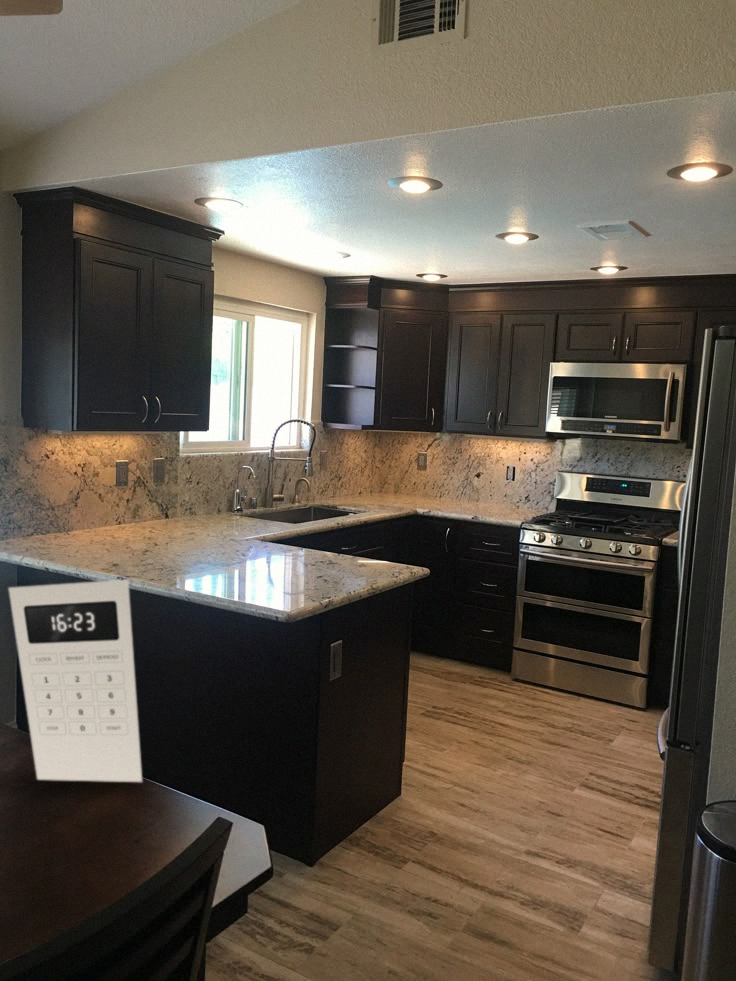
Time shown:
{"hour": 16, "minute": 23}
